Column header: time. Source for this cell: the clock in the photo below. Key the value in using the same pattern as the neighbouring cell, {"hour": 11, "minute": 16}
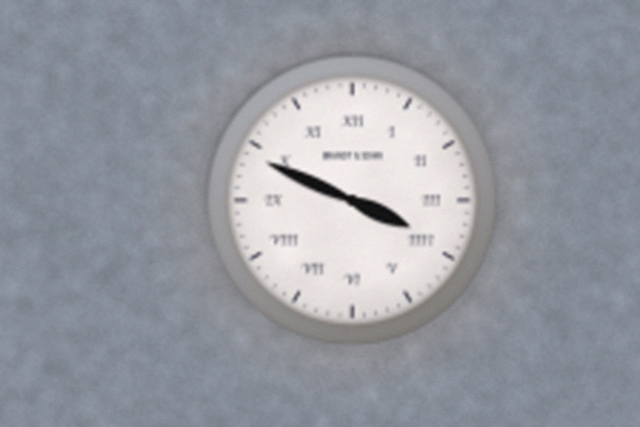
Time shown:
{"hour": 3, "minute": 49}
